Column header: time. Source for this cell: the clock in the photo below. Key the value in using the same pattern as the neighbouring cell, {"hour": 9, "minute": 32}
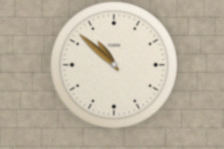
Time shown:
{"hour": 10, "minute": 52}
